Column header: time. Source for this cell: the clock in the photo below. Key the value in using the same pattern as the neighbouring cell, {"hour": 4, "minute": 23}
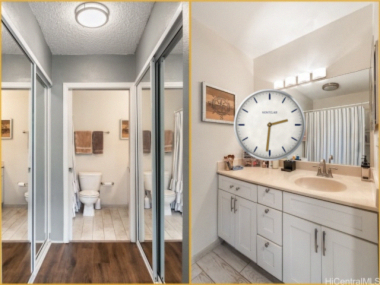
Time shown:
{"hour": 2, "minute": 31}
